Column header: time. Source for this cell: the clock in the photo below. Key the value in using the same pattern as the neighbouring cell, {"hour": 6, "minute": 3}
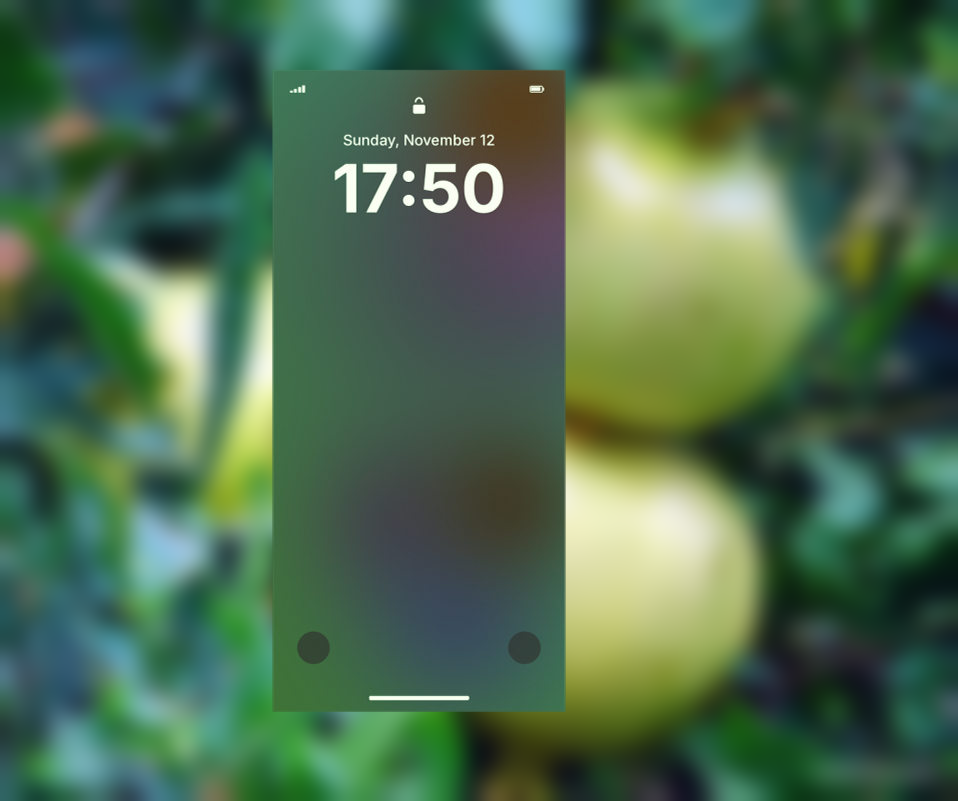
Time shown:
{"hour": 17, "minute": 50}
